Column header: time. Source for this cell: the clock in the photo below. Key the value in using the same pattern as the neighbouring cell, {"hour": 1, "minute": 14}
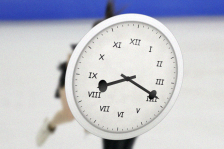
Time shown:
{"hour": 8, "minute": 19}
